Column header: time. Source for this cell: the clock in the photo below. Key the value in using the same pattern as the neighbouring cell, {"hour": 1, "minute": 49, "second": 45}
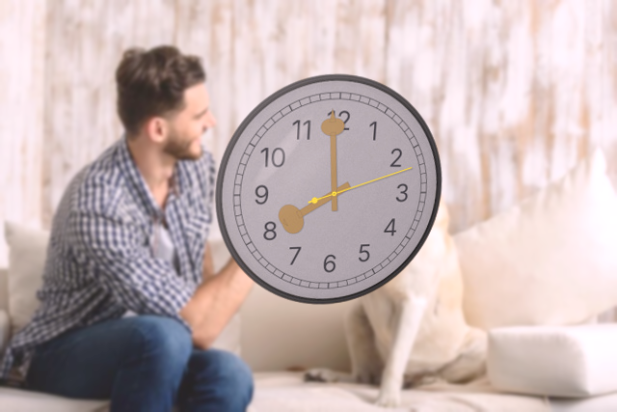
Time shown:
{"hour": 7, "minute": 59, "second": 12}
